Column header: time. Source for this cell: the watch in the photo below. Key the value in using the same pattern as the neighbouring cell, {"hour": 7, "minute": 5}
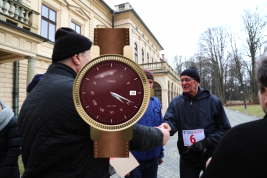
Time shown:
{"hour": 4, "minute": 19}
